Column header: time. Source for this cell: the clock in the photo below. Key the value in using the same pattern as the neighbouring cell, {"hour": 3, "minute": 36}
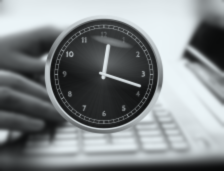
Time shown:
{"hour": 12, "minute": 18}
